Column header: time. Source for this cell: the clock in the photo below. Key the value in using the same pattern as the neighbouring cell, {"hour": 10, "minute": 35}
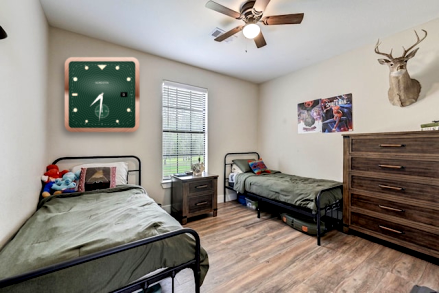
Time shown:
{"hour": 7, "minute": 31}
